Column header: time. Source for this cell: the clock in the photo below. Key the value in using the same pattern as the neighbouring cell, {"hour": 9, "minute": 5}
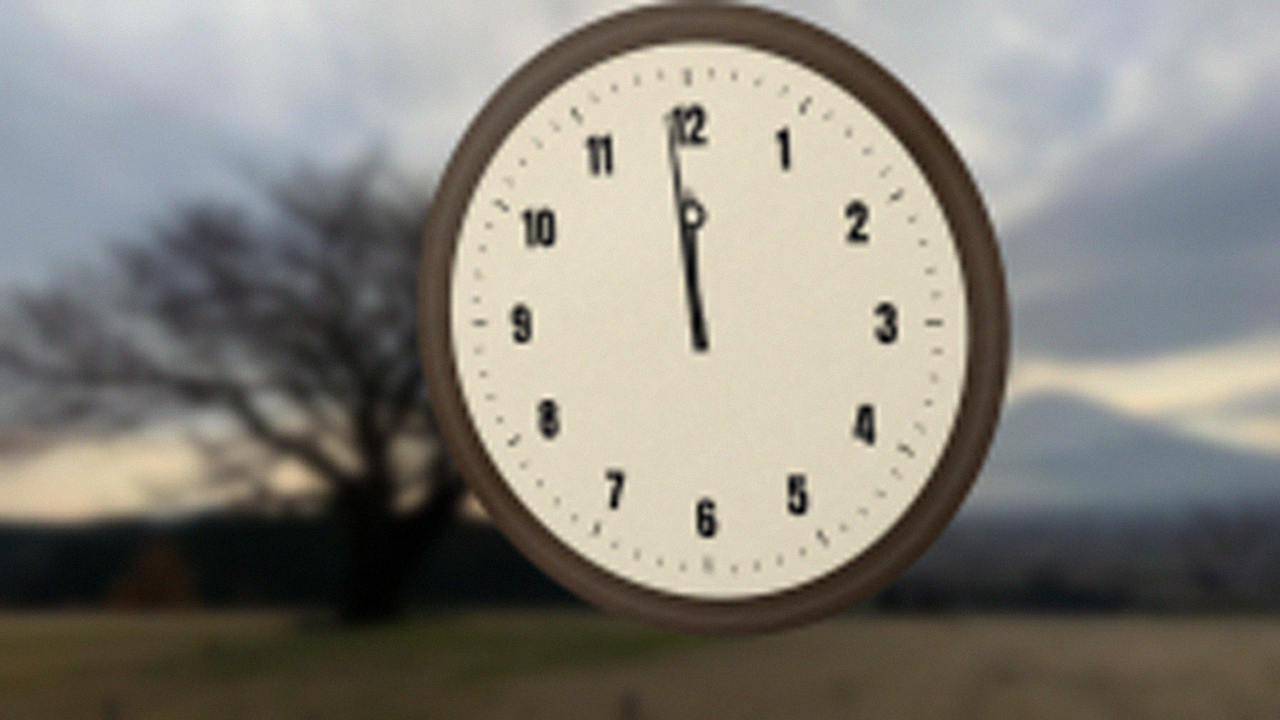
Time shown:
{"hour": 11, "minute": 59}
